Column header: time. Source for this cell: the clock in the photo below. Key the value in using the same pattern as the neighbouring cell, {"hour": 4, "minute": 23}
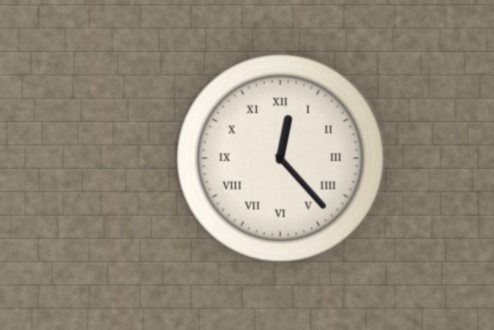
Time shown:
{"hour": 12, "minute": 23}
